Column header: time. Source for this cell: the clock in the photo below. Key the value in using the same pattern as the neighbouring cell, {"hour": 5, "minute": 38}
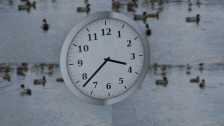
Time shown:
{"hour": 3, "minute": 38}
